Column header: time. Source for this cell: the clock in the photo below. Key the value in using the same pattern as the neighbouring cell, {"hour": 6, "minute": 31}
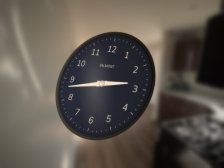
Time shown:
{"hour": 2, "minute": 43}
